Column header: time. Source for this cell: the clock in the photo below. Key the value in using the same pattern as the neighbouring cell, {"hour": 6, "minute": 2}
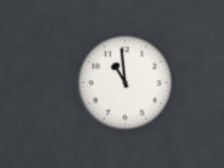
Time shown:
{"hour": 10, "minute": 59}
